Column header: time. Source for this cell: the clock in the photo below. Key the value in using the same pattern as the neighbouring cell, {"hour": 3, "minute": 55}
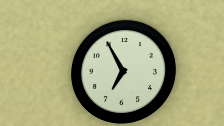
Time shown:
{"hour": 6, "minute": 55}
